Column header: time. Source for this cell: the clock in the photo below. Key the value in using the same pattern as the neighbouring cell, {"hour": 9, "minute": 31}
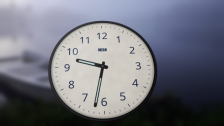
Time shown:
{"hour": 9, "minute": 32}
